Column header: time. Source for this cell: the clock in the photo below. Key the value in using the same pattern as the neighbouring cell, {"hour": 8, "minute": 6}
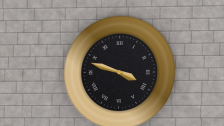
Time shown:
{"hour": 3, "minute": 48}
